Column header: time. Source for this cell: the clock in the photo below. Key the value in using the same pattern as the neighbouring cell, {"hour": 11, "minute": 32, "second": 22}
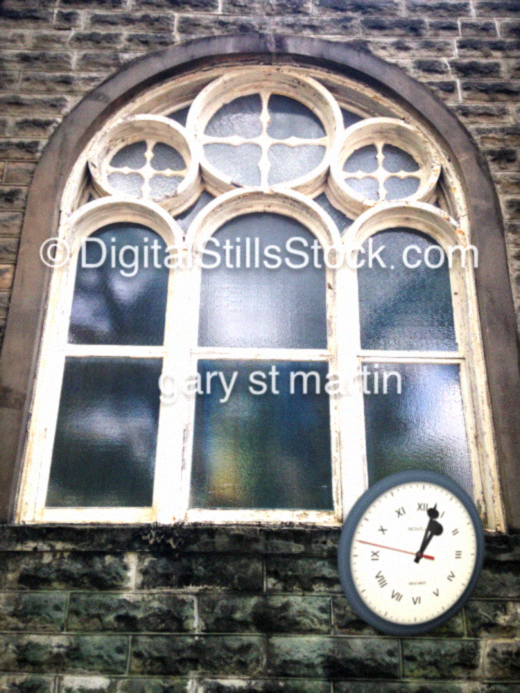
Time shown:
{"hour": 1, "minute": 2, "second": 47}
